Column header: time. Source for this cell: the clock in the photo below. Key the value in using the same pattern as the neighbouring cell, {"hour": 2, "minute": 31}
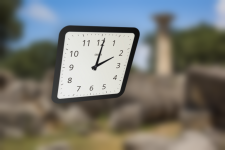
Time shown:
{"hour": 2, "minute": 1}
